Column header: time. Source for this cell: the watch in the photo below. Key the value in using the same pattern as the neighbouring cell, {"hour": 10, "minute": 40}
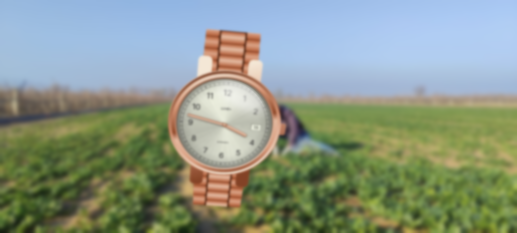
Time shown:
{"hour": 3, "minute": 47}
